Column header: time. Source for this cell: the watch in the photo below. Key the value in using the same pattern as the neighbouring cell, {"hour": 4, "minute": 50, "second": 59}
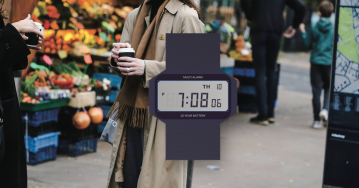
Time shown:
{"hour": 7, "minute": 8, "second": 6}
